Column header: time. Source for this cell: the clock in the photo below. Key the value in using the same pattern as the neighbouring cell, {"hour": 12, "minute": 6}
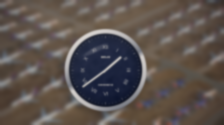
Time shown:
{"hour": 1, "minute": 39}
